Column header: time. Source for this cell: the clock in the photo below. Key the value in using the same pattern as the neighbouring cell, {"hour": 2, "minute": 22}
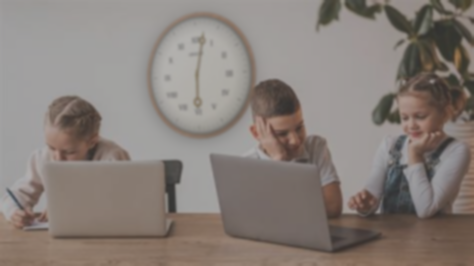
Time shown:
{"hour": 6, "minute": 2}
